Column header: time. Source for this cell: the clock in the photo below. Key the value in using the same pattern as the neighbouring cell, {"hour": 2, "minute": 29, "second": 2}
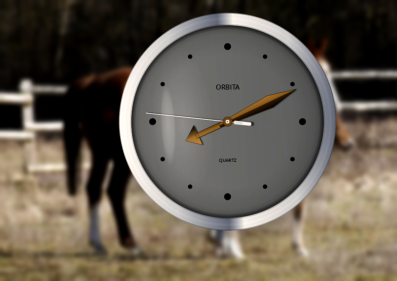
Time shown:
{"hour": 8, "minute": 10, "second": 46}
